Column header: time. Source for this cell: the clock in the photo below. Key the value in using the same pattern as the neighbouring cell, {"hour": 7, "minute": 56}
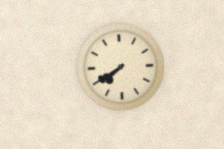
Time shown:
{"hour": 7, "minute": 40}
